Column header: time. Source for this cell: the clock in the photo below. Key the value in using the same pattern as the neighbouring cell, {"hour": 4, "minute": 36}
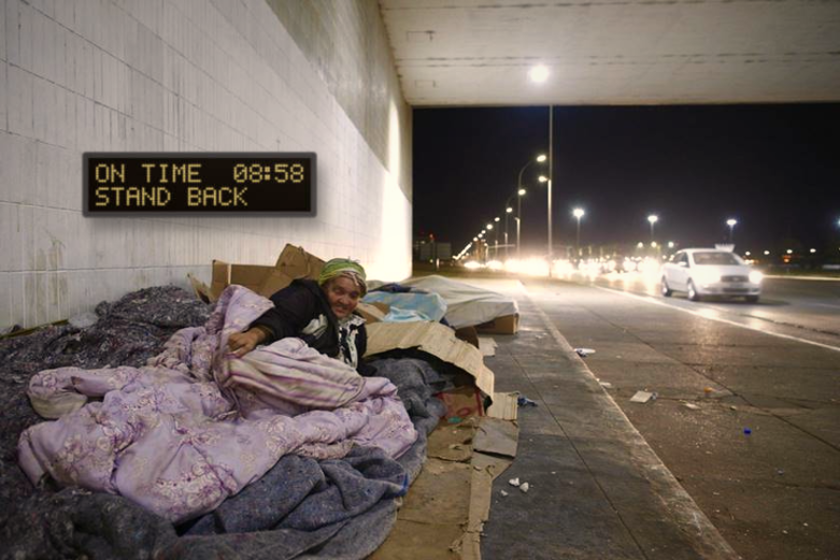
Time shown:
{"hour": 8, "minute": 58}
